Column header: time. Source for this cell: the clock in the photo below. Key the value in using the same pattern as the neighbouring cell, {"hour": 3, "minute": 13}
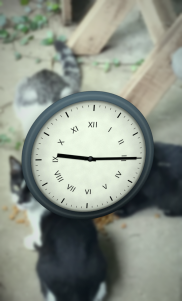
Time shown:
{"hour": 9, "minute": 15}
